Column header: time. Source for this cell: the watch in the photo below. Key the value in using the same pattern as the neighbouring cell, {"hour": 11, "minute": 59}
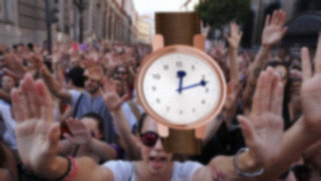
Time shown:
{"hour": 12, "minute": 12}
